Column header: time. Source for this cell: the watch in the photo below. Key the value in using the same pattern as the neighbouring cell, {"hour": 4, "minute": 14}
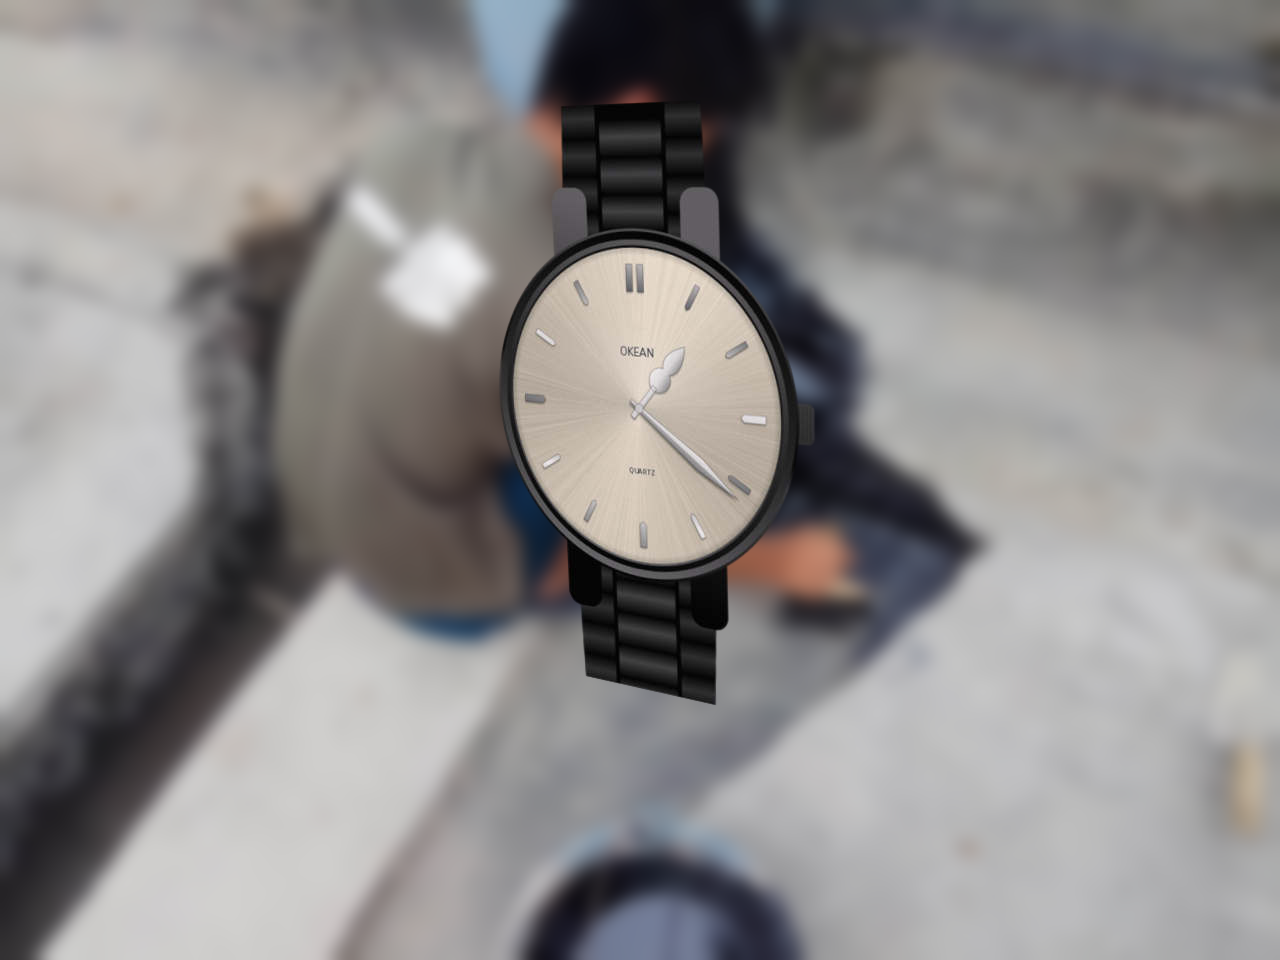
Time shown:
{"hour": 1, "minute": 21}
